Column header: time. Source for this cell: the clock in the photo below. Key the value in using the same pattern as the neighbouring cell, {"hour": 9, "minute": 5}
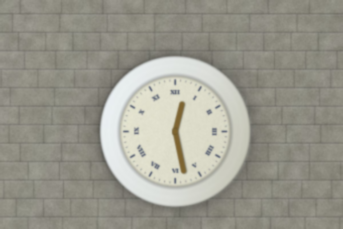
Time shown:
{"hour": 12, "minute": 28}
